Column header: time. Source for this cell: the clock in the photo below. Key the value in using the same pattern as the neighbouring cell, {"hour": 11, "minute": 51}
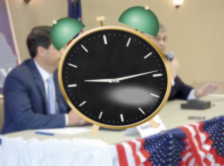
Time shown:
{"hour": 9, "minute": 14}
